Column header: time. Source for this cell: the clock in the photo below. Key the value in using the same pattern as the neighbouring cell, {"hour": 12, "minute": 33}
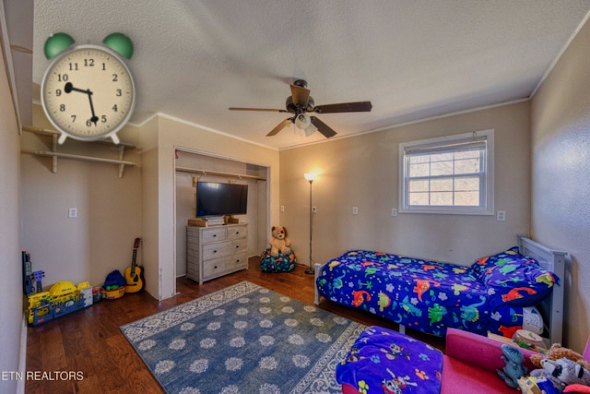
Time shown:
{"hour": 9, "minute": 28}
